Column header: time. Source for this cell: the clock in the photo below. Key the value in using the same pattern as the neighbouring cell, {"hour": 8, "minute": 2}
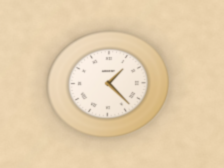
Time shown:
{"hour": 1, "minute": 23}
